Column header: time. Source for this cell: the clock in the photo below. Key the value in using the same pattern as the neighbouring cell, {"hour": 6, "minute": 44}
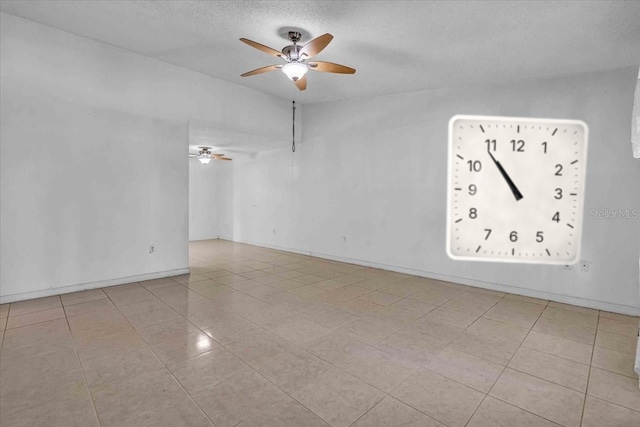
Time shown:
{"hour": 10, "minute": 54}
